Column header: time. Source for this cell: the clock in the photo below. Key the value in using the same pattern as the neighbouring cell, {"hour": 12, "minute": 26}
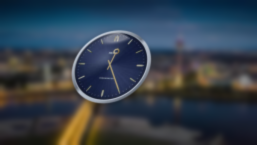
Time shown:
{"hour": 12, "minute": 25}
